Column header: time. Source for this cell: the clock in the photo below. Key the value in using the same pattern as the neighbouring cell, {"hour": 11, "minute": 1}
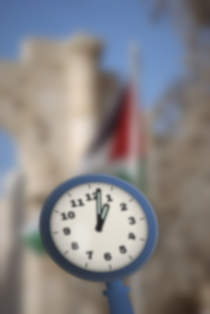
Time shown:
{"hour": 1, "minute": 2}
